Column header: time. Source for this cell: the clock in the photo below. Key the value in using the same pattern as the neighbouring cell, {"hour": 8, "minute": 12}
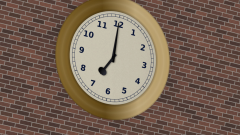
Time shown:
{"hour": 7, "minute": 0}
